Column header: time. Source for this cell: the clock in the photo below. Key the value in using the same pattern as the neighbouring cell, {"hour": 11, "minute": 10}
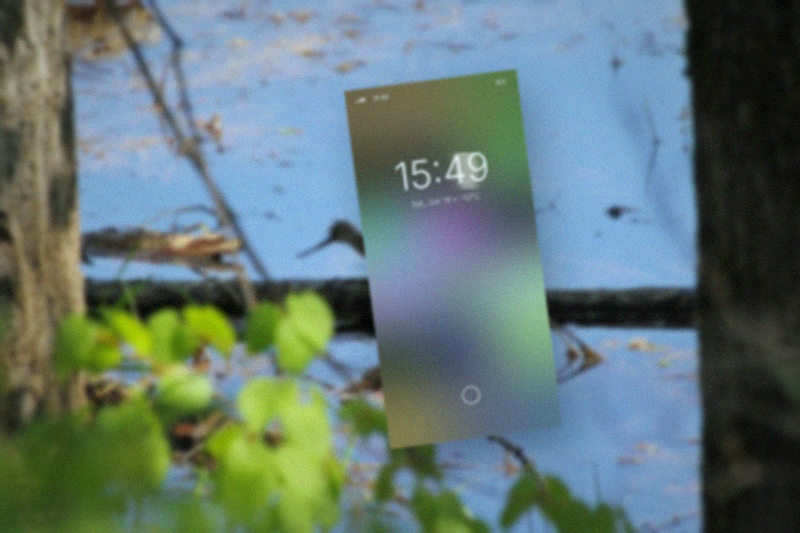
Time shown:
{"hour": 15, "minute": 49}
